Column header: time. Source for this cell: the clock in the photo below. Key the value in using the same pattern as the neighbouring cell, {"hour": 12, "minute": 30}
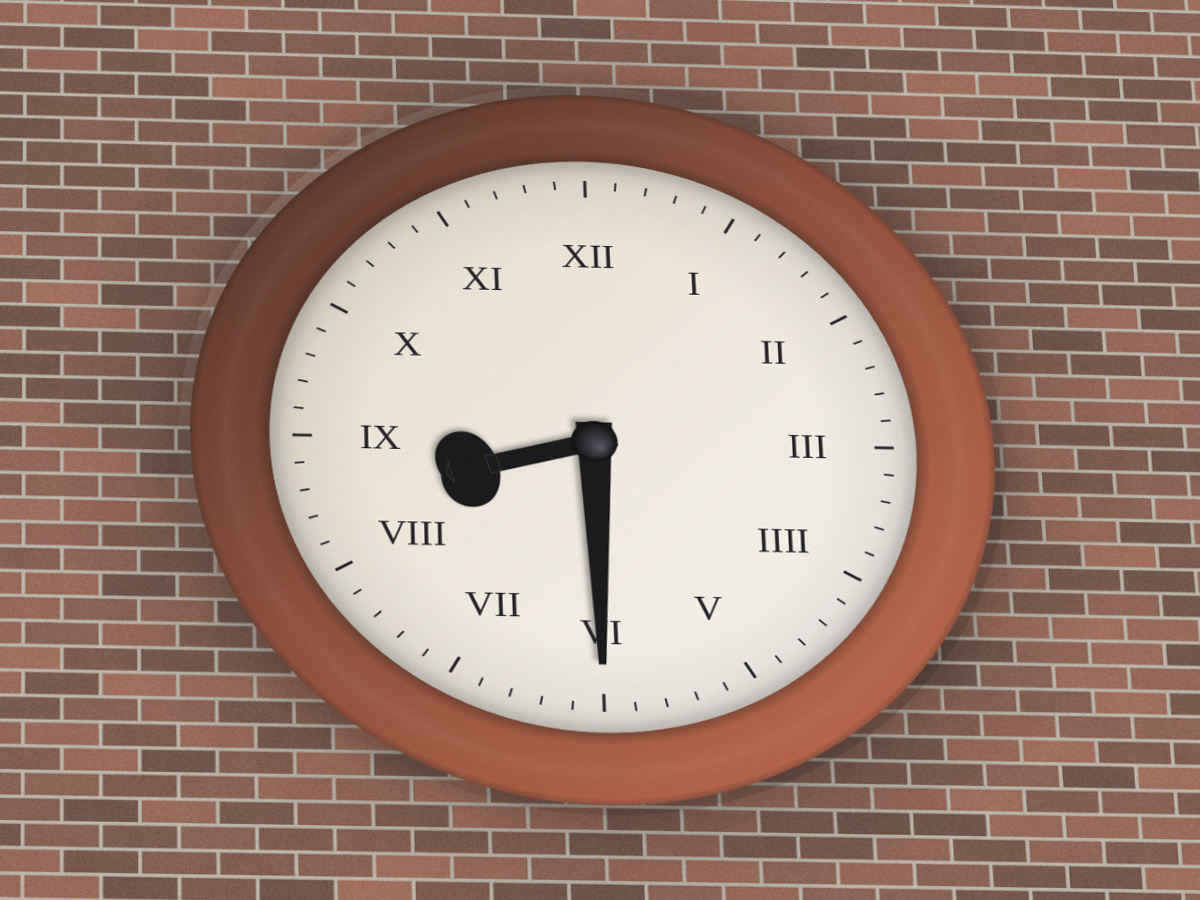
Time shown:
{"hour": 8, "minute": 30}
